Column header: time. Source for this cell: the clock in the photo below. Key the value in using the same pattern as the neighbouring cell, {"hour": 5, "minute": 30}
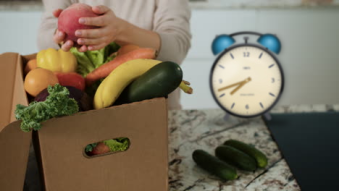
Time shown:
{"hour": 7, "minute": 42}
